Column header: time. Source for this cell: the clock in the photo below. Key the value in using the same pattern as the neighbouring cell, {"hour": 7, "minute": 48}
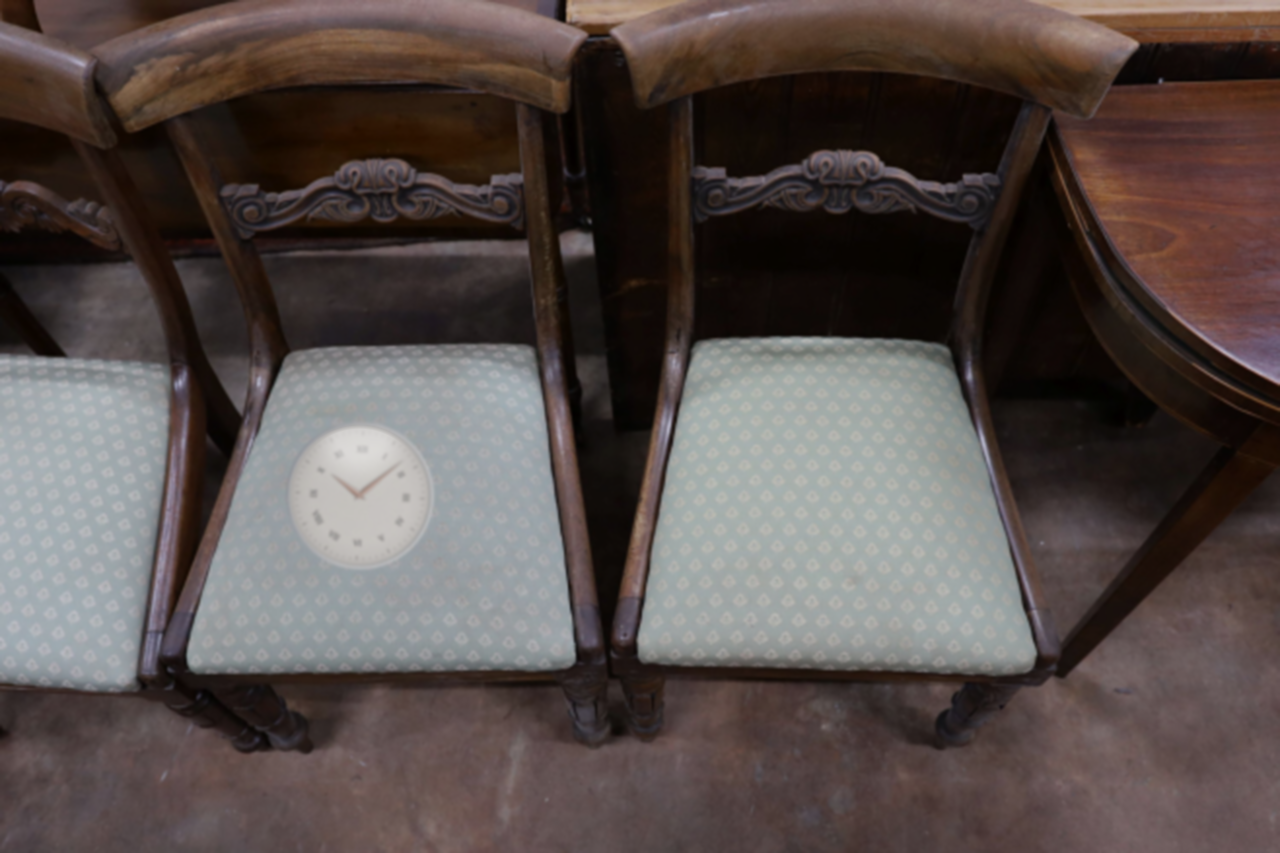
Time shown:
{"hour": 10, "minute": 8}
